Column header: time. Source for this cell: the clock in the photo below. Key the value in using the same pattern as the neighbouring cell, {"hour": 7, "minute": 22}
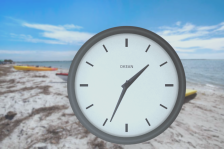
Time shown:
{"hour": 1, "minute": 34}
